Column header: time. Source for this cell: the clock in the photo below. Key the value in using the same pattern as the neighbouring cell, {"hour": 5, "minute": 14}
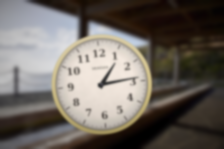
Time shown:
{"hour": 1, "minute": 14}
